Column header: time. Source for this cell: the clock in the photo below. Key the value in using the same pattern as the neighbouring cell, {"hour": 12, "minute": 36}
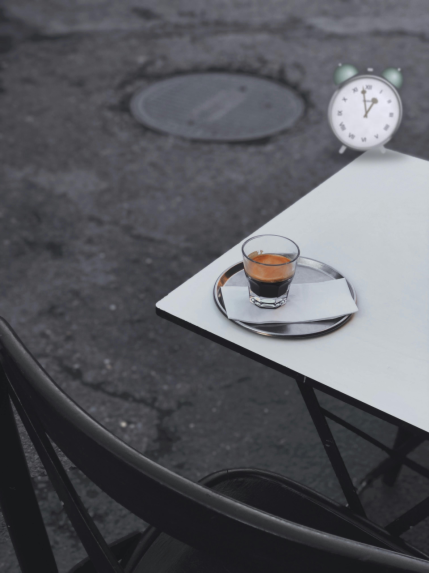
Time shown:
{"hour": 12, "minute": 58}
